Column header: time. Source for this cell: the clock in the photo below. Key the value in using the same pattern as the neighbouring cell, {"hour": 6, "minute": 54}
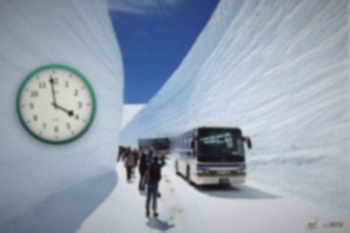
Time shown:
{"hour": 3, "minute": 59}
